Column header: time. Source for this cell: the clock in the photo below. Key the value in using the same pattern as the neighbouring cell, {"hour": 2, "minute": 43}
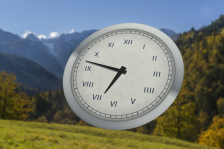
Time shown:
{"hour": 6, "minute": 47}
